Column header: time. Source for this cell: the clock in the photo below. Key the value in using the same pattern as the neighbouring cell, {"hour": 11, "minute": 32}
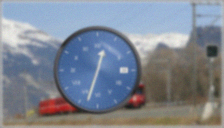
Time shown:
{"hour": 12, "minute": 33}
